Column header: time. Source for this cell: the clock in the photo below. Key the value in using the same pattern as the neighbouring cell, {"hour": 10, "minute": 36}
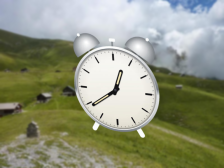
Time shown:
{"hour": 12, "minute": 39}
